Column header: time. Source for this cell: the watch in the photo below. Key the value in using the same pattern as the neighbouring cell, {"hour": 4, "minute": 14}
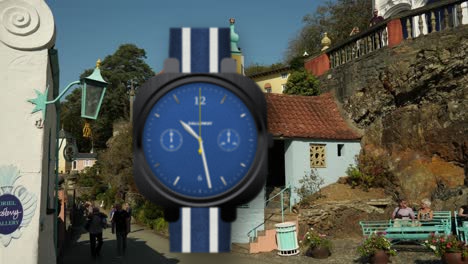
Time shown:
{"hour": 10, "minute": 28}
